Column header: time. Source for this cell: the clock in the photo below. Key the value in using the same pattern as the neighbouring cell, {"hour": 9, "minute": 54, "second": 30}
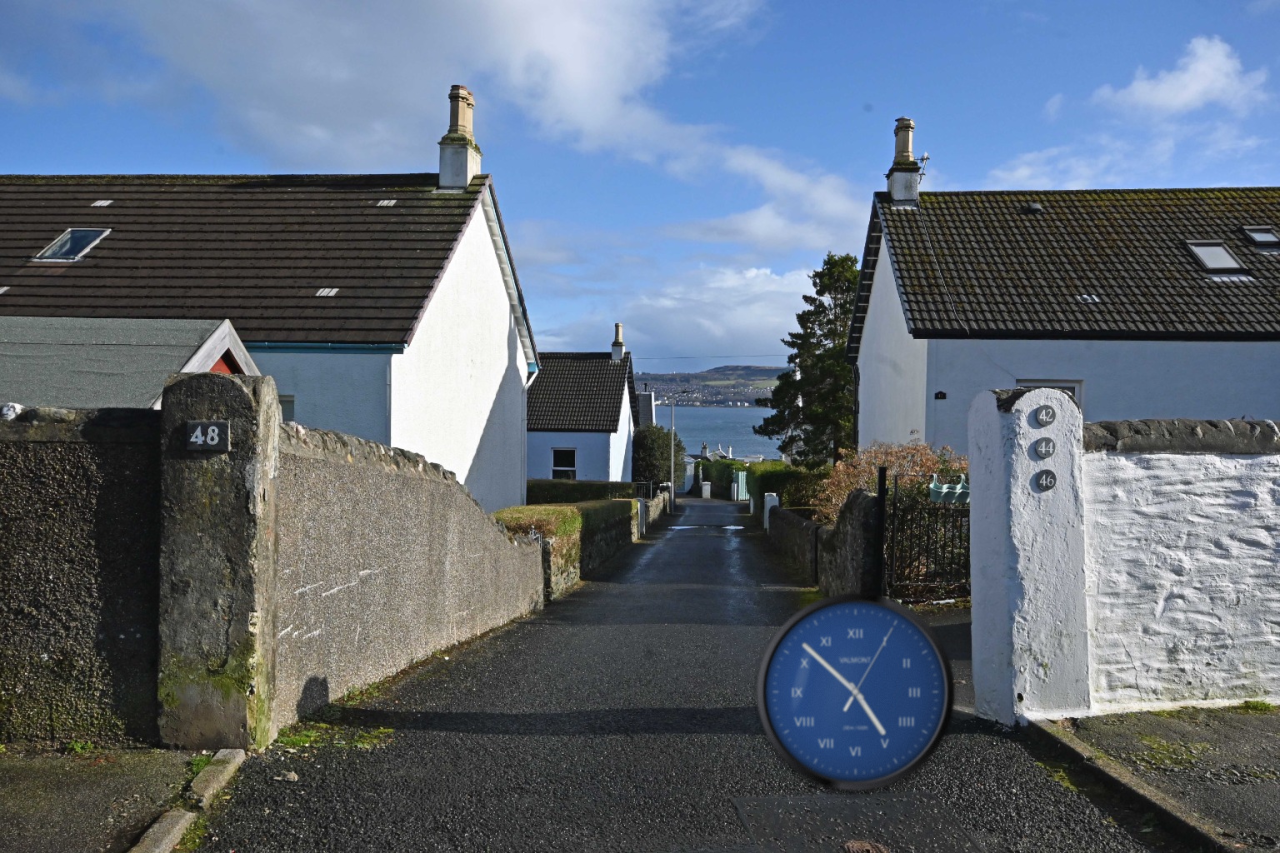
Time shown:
{"hour": 4, "minute": 52, "second": 5}
